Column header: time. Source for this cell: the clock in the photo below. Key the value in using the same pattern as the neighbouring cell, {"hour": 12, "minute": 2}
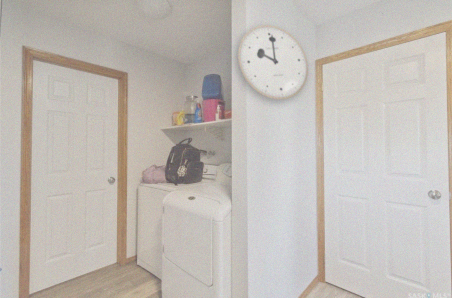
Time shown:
{"hour": 10, "minute": 1}
